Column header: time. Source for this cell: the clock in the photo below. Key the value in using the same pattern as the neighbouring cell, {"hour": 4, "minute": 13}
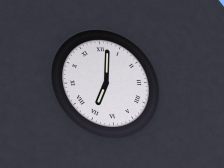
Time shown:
{"hour": 7, "minute": 2}
